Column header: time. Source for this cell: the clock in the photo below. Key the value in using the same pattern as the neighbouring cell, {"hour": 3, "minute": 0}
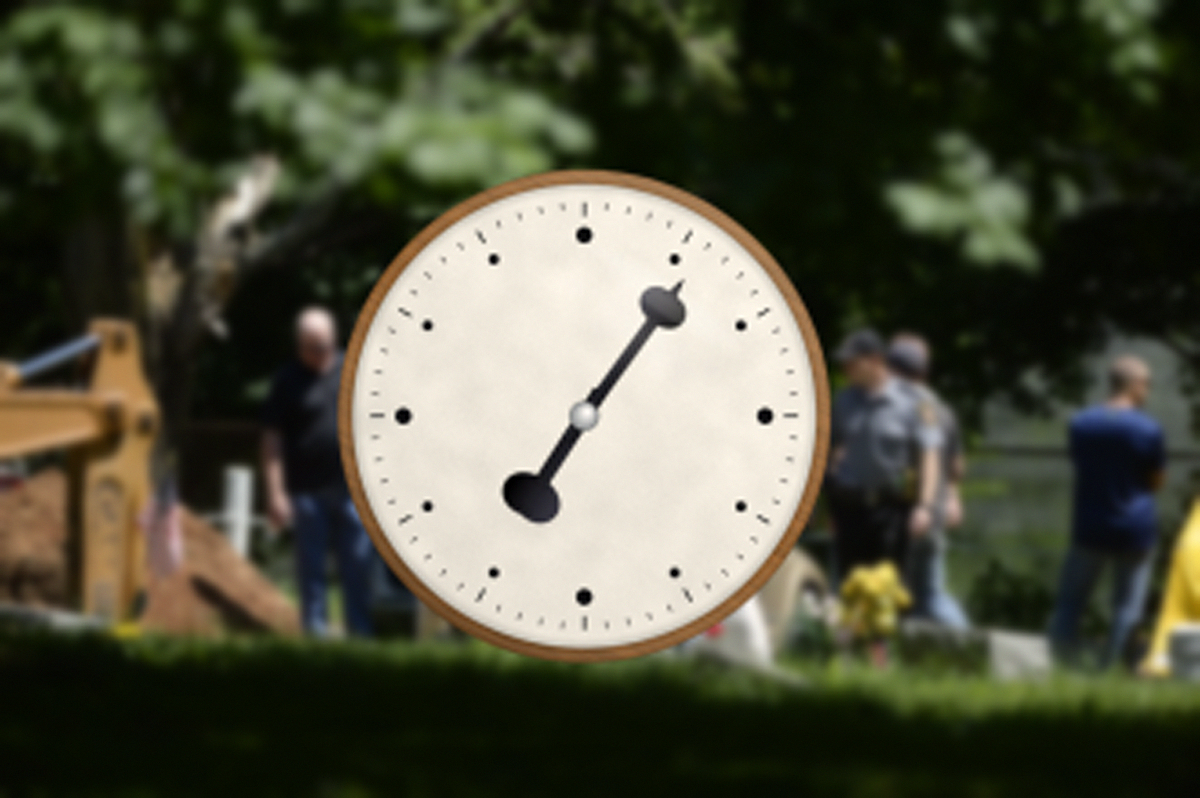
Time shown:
{"hour": 7, "minute": 6}
